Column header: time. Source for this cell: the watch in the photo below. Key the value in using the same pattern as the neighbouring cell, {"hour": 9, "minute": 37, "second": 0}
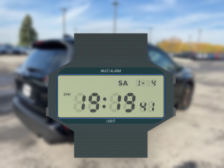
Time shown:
{"hour": 19, "minute": 19, "second": 41}
